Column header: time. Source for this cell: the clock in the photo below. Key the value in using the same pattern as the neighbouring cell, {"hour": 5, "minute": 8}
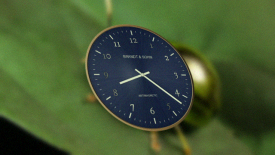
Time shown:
{"hour": 8, "minute": 22}
